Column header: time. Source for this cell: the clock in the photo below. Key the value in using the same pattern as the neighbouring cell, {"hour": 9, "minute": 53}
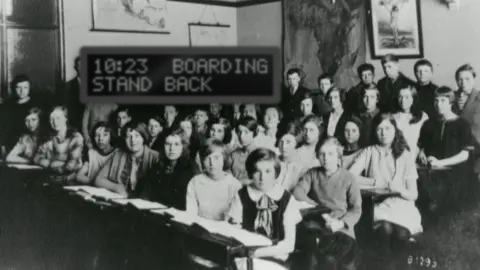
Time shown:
{"hour": 10, "minute": 23}
